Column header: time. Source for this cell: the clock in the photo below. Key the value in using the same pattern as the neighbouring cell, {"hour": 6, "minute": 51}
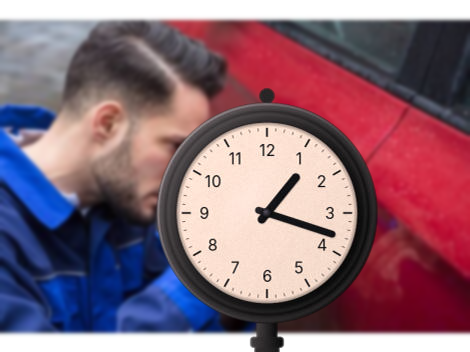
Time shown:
{"hour": 1, "minute": 18}
